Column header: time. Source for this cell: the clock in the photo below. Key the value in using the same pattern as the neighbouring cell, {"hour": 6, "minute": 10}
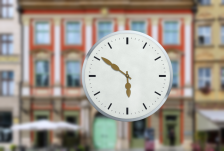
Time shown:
{"hour": 5, "minute": 51}
